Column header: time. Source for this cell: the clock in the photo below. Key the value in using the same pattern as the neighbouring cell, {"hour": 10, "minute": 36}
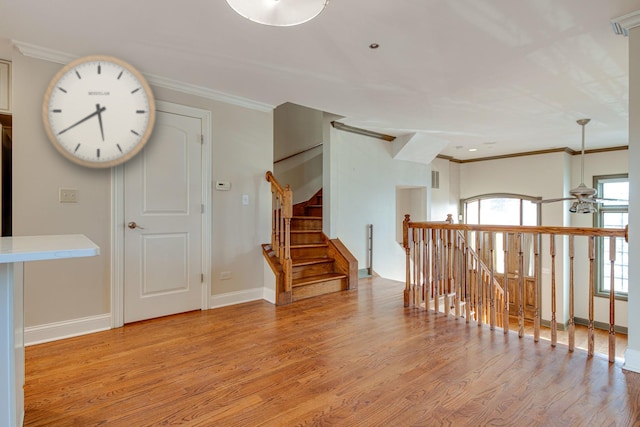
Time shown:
{"hour": 5, "minute": 40}
